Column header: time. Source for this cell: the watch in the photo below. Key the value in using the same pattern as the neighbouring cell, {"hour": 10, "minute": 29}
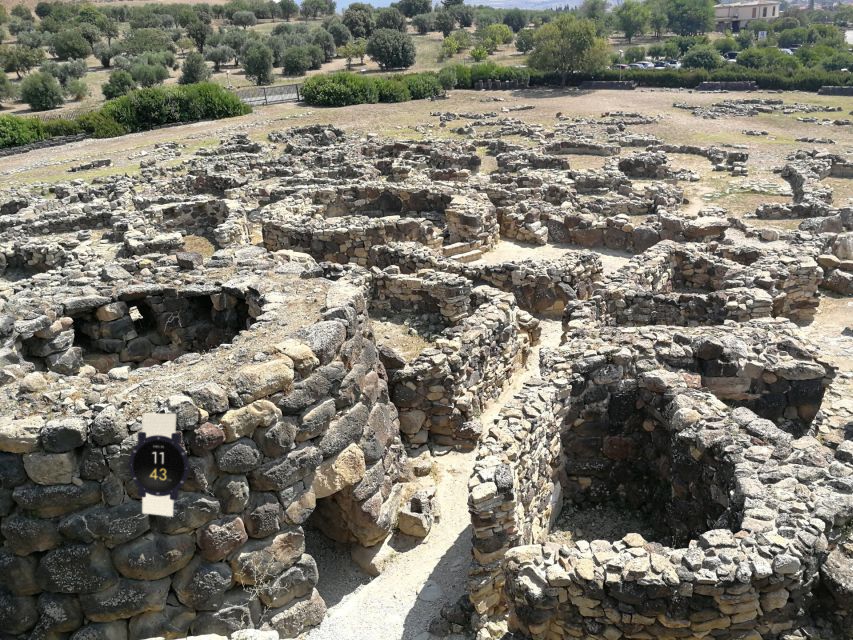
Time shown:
{"hour": 11, "minute": 43}
